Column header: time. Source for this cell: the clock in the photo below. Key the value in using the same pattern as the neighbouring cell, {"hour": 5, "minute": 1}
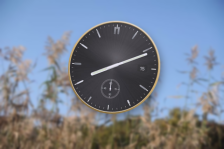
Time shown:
{"hour": 8, "minute": 11}
